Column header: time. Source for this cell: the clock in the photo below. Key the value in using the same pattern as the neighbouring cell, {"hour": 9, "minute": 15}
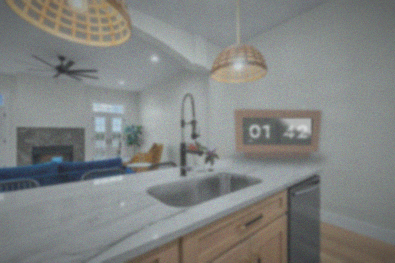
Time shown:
{"hour": 1, "minute": 42}
